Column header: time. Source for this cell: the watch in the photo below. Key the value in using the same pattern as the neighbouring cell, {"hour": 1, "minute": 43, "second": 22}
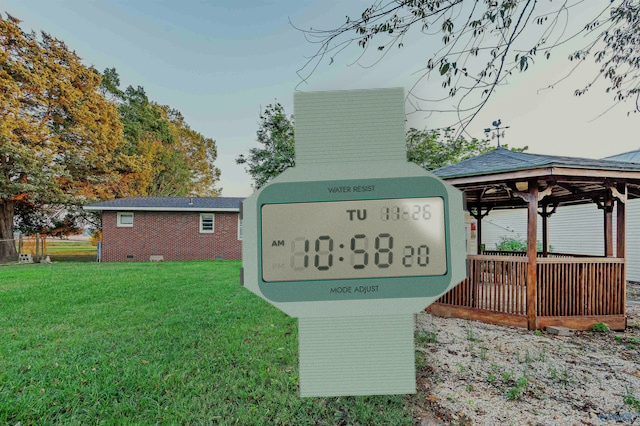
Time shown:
{"hour": 10, "minute": 58, "second": 20}
